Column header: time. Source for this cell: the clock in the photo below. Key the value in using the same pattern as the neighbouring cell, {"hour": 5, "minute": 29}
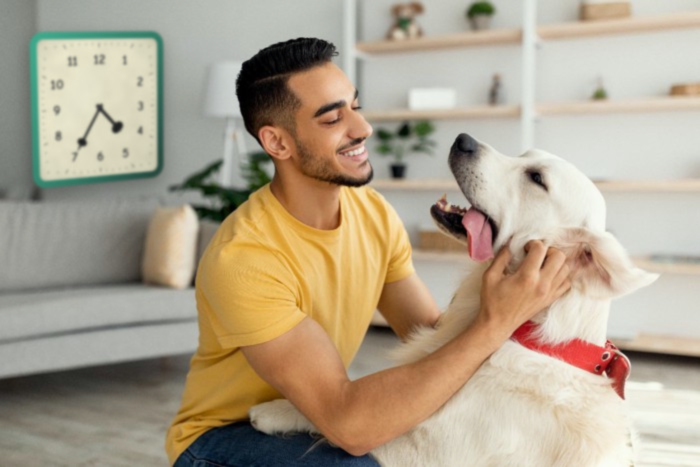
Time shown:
{"hour": 4, "minute": 35}
